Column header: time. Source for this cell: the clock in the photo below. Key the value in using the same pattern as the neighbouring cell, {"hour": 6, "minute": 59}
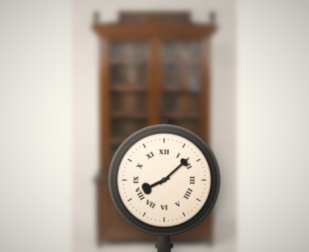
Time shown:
{"hour": 8, "minute": 8}
